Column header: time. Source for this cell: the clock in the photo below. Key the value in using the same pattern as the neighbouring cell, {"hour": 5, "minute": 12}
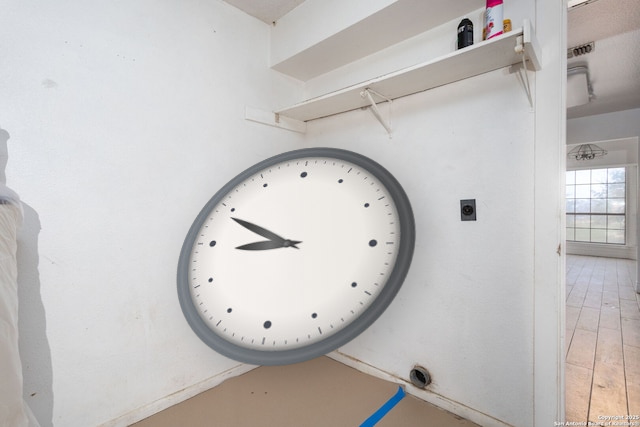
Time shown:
{"hour": 8, "minute": 49}
